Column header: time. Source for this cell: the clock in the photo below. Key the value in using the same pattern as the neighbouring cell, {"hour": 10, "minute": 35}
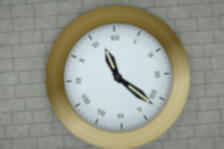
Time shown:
{"hour": 11, "minute": 22}
